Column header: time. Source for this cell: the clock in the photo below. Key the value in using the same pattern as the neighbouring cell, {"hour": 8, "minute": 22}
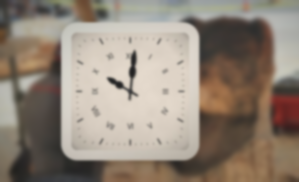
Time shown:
{"hour": 10, "minute": 1}
